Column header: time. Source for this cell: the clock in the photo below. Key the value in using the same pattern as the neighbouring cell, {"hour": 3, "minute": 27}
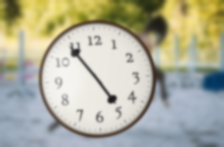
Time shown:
{"hour": 4, "minute": 54}
